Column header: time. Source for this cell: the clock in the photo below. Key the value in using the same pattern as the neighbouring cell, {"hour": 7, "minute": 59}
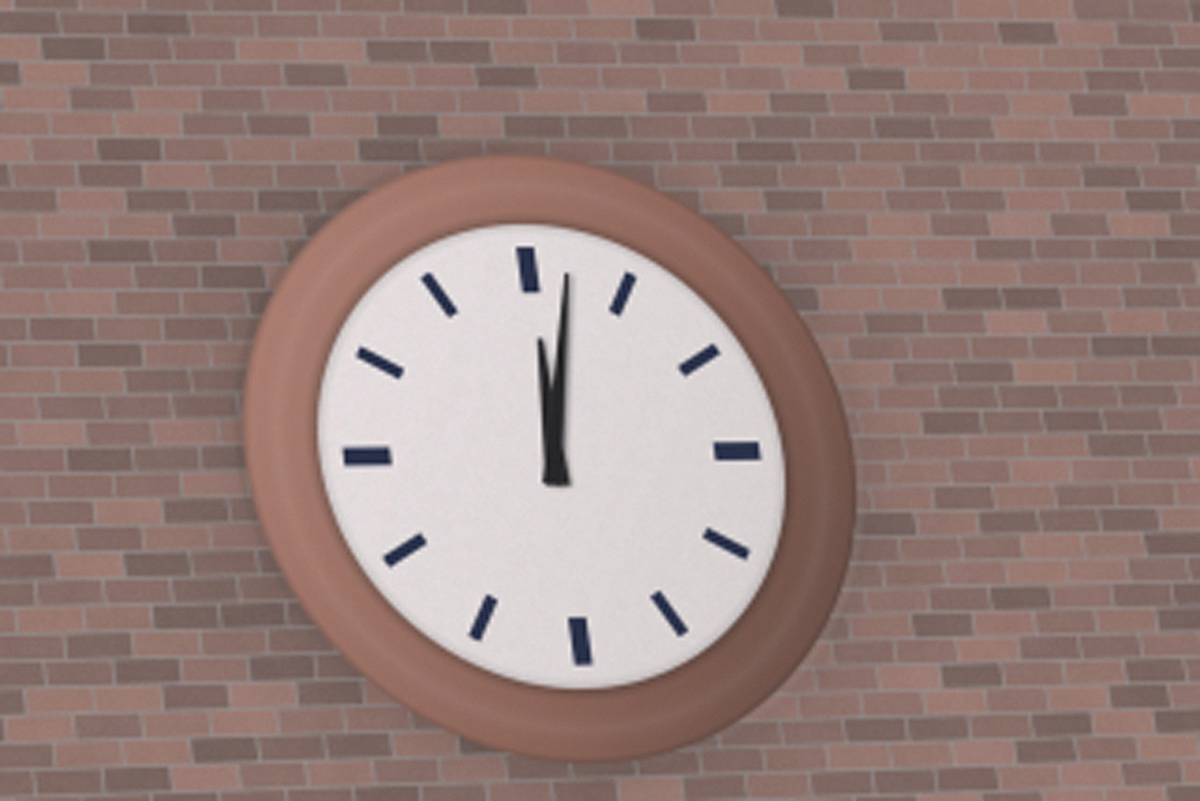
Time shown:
{"hour": 12, "minute": 2}
